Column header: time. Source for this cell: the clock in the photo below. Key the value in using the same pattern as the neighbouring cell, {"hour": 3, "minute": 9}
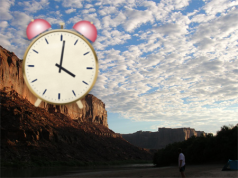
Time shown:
{"hour": 4, "minute": 1}
